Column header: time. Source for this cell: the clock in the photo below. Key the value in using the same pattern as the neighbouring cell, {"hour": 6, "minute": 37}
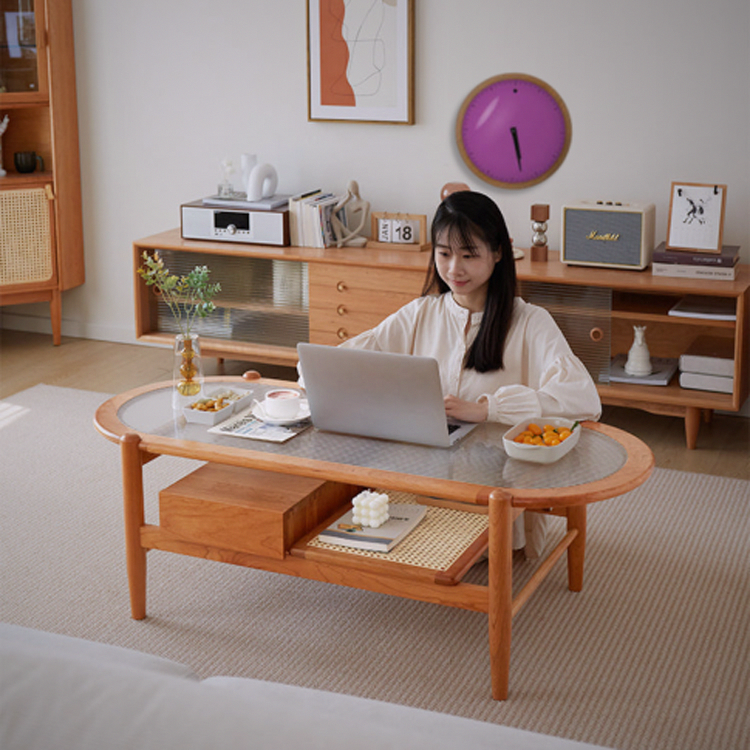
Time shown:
{"hour": 5, "minute": 28}
